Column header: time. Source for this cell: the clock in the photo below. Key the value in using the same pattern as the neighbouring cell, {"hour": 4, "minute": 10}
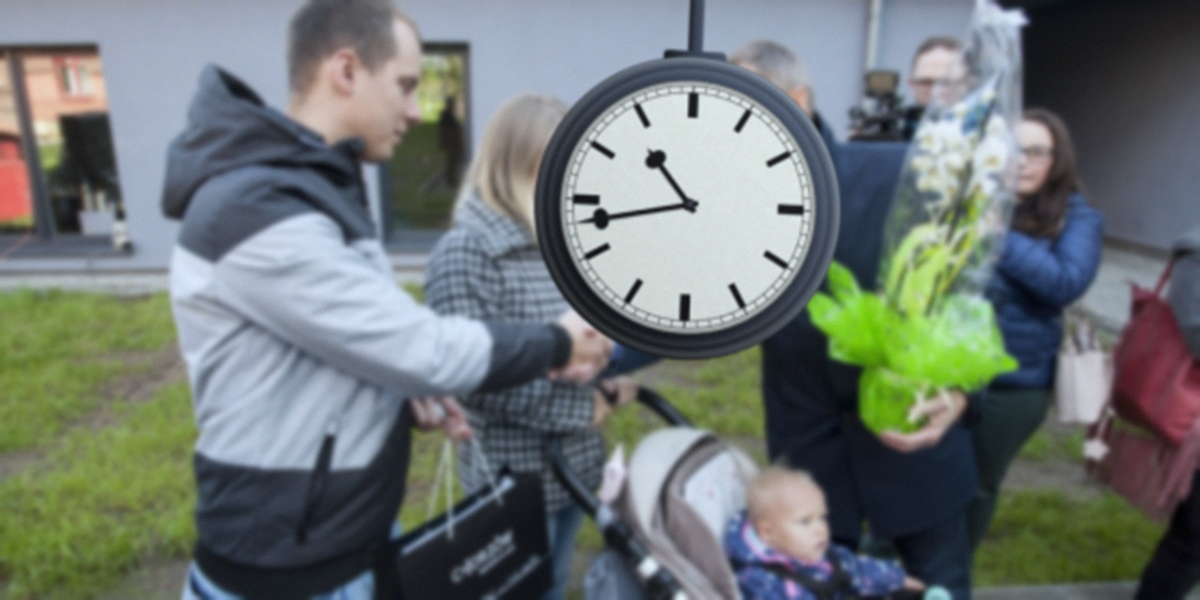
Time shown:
{"hour": 10, "minute": 43}
